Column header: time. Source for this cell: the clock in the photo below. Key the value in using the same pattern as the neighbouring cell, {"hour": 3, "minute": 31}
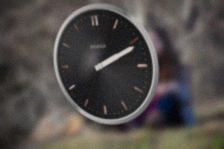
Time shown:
{"hour": 2, "minute": 11}
